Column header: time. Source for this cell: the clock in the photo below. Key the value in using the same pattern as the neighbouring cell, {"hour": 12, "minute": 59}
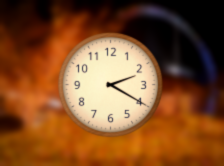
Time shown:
{"hour": 2, "minute": 20}
